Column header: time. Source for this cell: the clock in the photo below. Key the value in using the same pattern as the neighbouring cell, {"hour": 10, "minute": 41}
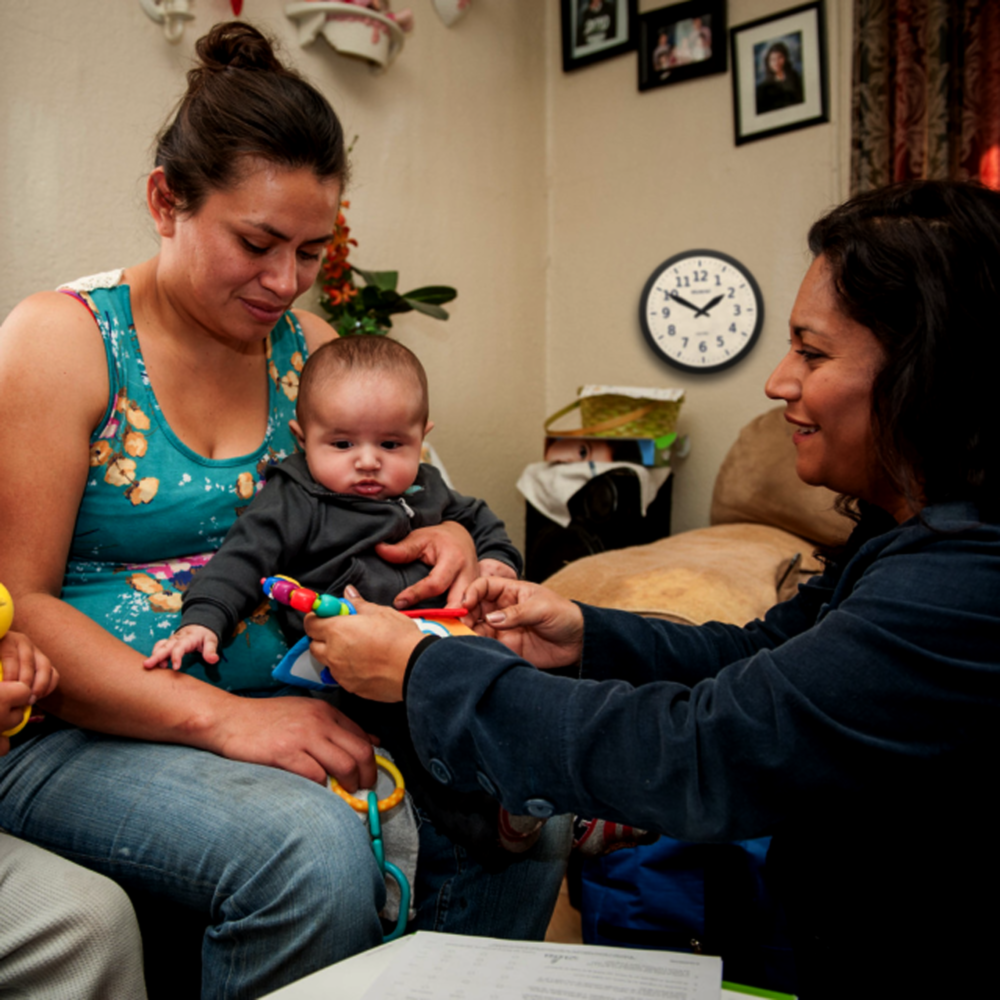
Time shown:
{"hour": 1, "minute": 50}
